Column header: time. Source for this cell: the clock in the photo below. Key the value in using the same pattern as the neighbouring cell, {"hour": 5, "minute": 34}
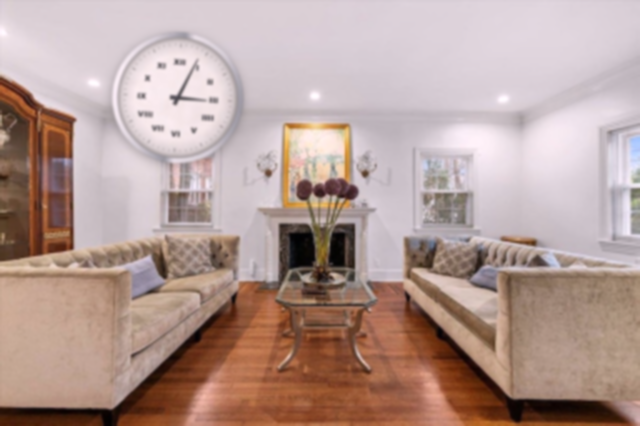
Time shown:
{"hour": 3, "minute": 4}
